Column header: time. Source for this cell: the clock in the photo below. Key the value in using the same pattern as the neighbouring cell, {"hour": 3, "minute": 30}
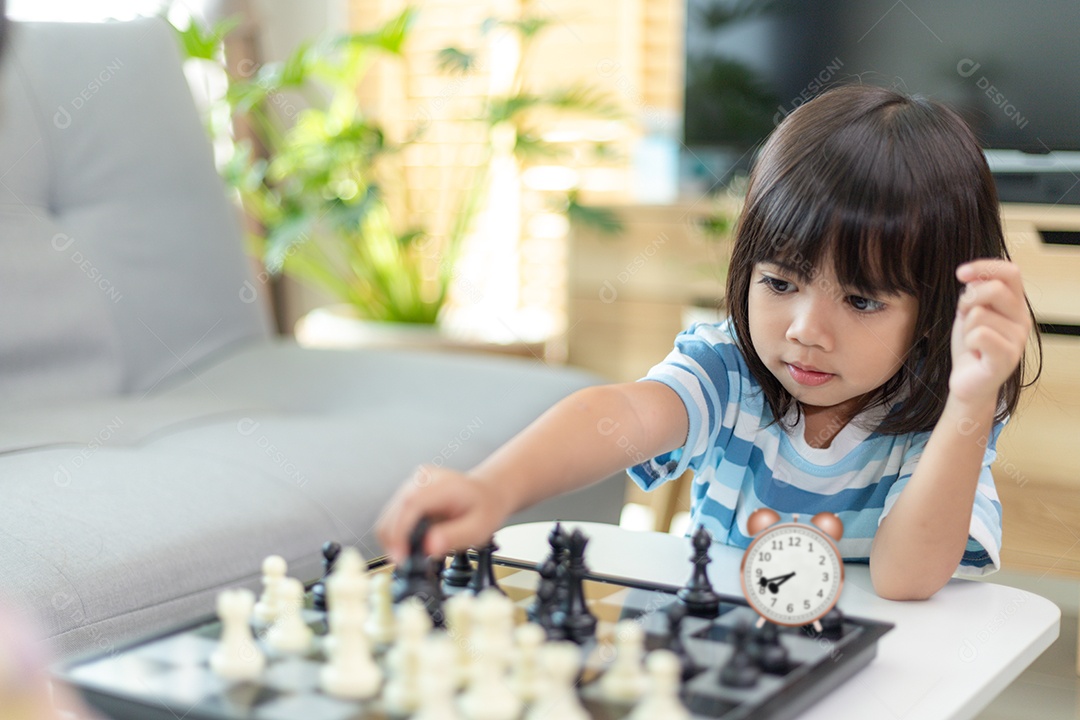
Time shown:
{"hour": 7, "minute": 42}
